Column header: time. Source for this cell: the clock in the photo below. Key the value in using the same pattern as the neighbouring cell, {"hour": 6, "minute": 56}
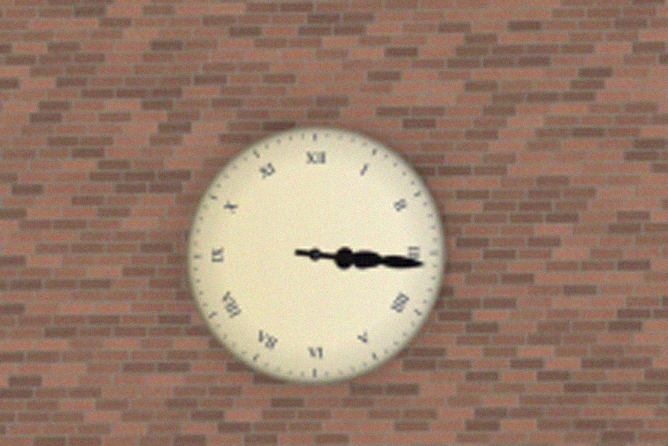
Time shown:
{"hour": 3, "minute": 16}
